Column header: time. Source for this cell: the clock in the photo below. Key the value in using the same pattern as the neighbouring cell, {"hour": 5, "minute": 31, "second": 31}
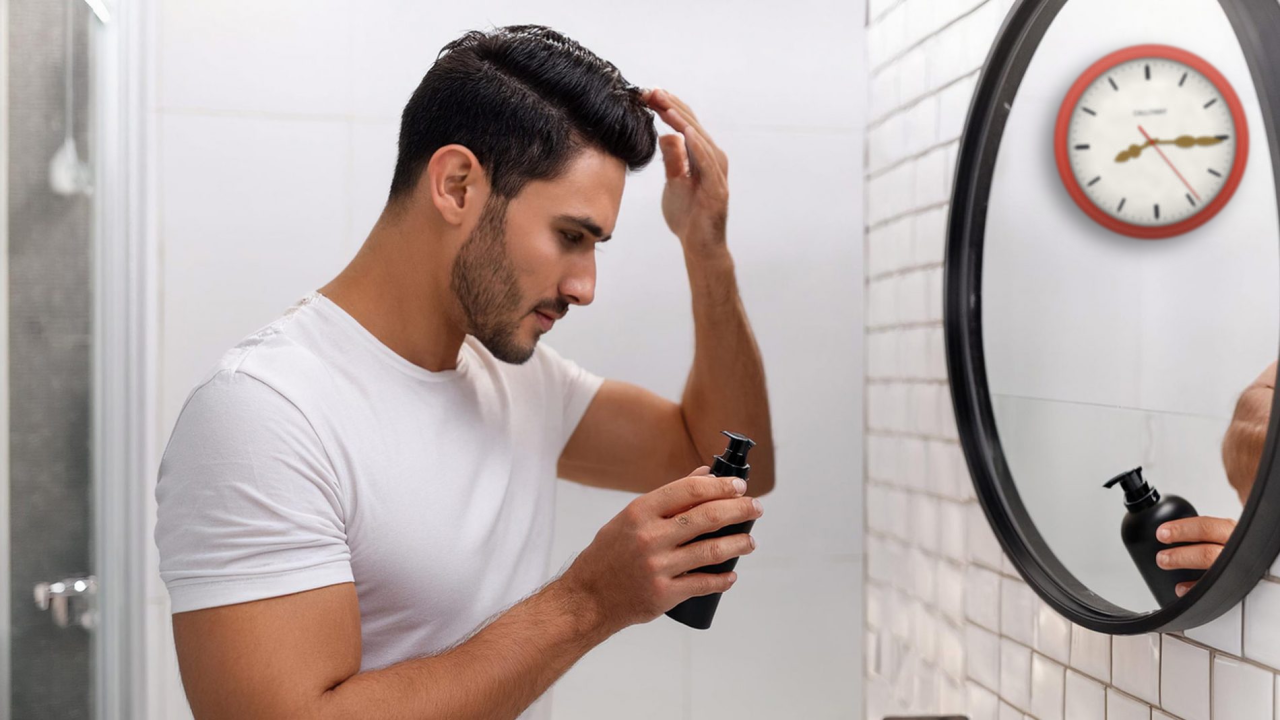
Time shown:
{"hour": 8, "minute": 15, "second": 24}
